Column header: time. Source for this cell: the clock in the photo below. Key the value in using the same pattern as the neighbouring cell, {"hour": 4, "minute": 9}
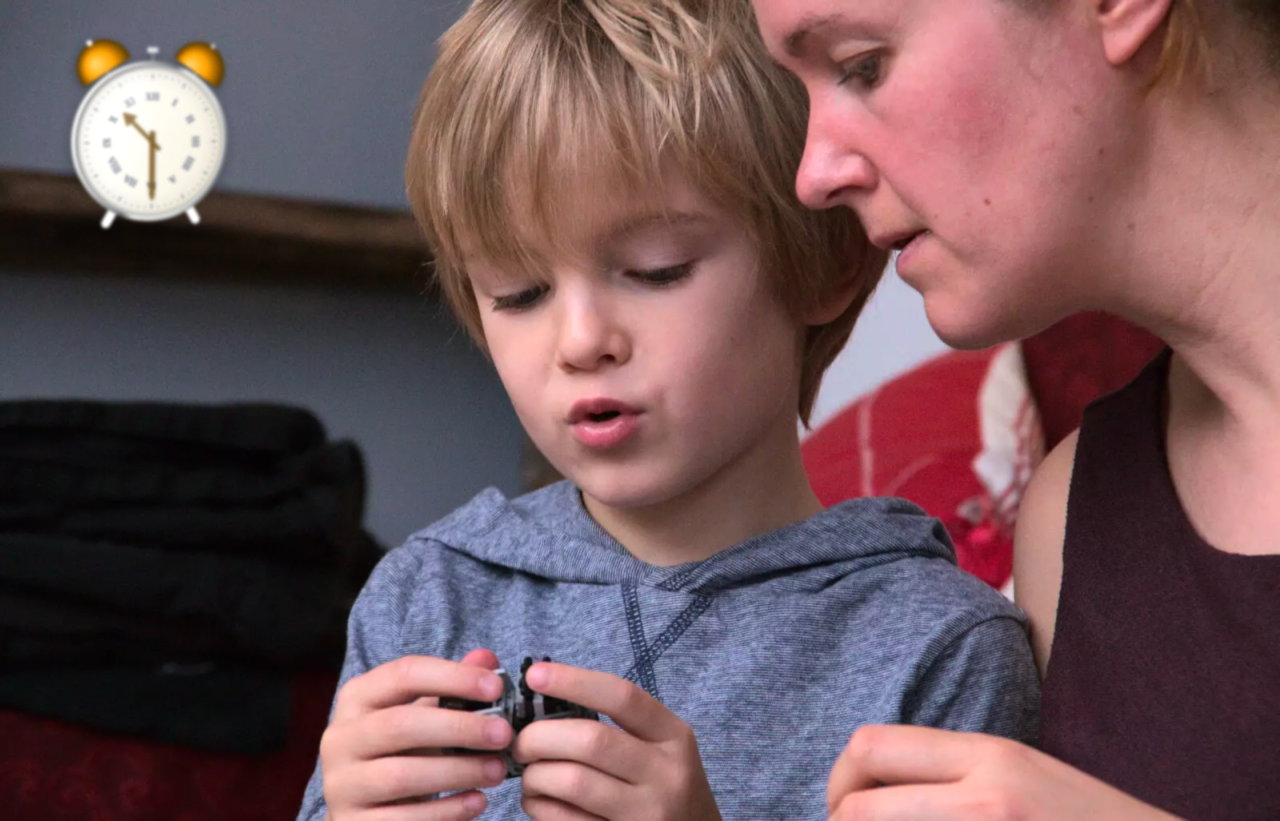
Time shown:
{"hour": 10, "minute": 30}
